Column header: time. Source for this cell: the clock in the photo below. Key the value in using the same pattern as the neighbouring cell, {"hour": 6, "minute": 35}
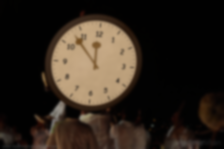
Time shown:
{"hour": 11, "minute": 53}
